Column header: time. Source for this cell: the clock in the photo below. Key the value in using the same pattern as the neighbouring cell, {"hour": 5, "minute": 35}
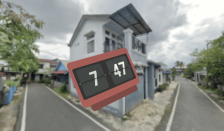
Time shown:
{"hour": 7, "minute": 47}
